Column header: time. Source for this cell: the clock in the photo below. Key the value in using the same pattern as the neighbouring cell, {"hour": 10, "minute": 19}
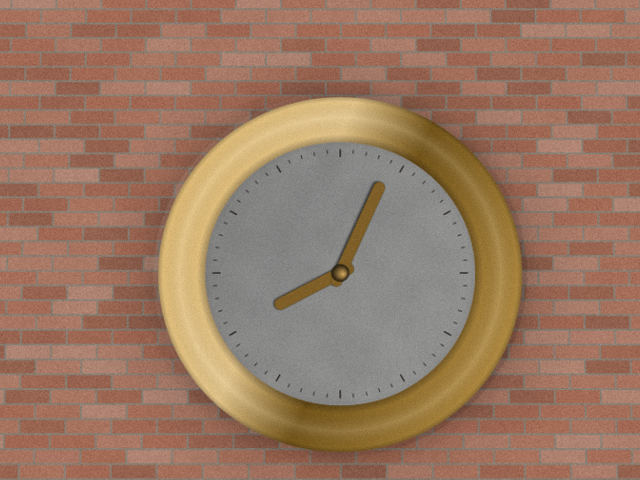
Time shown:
{"hour": 8, "minute": 4}
